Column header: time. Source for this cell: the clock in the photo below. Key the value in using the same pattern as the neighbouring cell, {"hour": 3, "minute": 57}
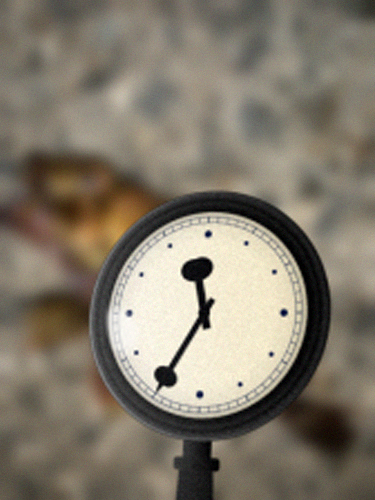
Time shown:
{"hour": 11, "minute": 35}
